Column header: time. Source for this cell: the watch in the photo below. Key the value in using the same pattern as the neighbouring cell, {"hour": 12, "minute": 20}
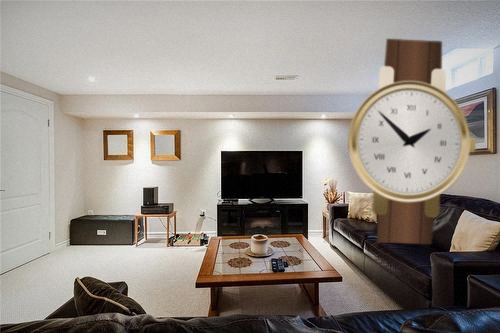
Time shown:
{"hour": 1, "minute": 52}
